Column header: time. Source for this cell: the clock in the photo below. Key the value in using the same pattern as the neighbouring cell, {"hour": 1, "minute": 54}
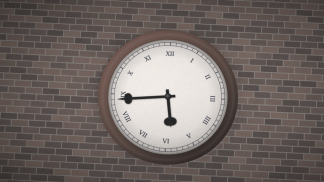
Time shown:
{"hour": 5, "minute": 44}
